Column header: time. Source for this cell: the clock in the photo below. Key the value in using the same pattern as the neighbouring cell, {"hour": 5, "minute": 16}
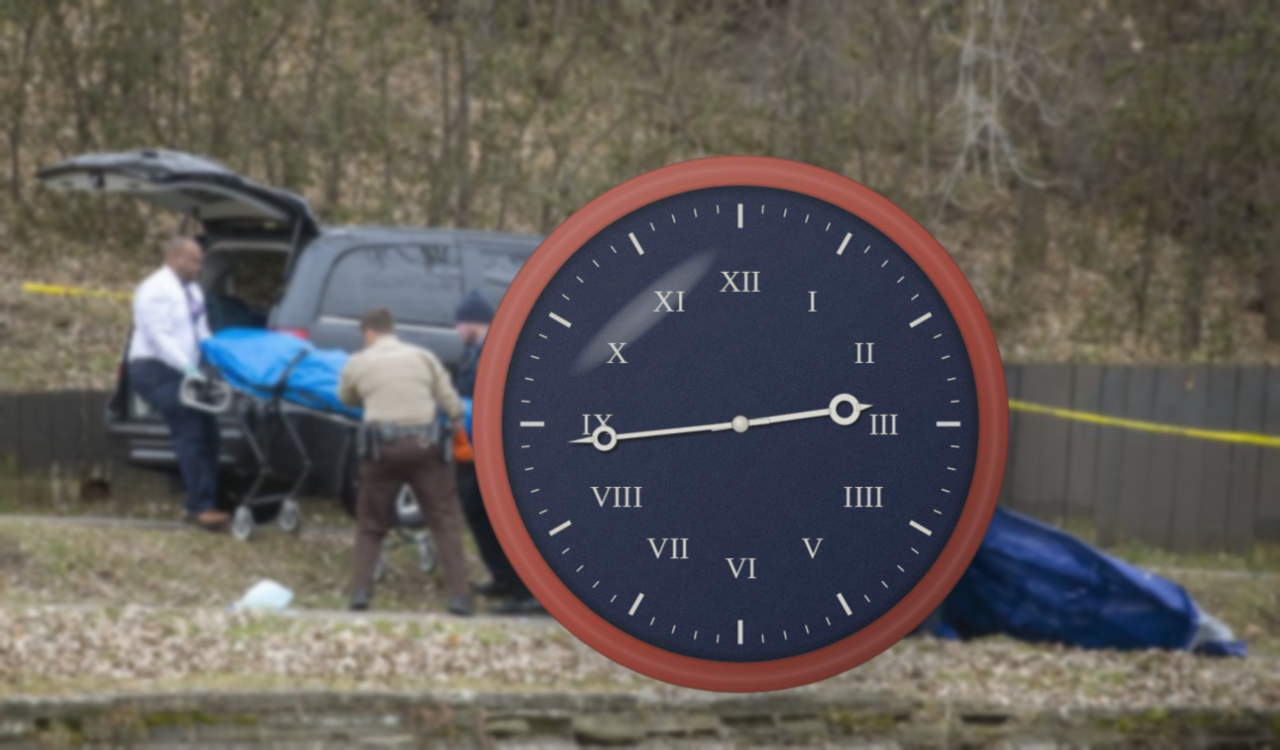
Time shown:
{"hour": 2, "minute": 44}
